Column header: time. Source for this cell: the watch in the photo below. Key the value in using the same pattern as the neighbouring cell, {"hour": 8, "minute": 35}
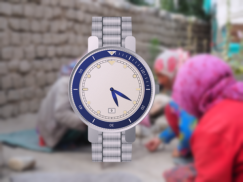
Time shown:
{"hour": 5, "minute": 20}
